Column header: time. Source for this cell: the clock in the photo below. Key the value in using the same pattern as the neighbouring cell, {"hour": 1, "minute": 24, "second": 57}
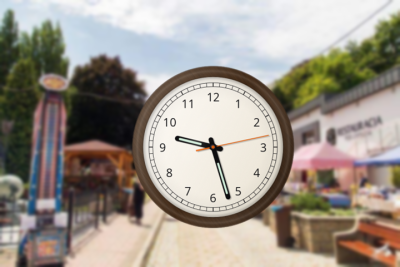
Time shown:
{"hour": 9, "minute": 27, "second": 13}
